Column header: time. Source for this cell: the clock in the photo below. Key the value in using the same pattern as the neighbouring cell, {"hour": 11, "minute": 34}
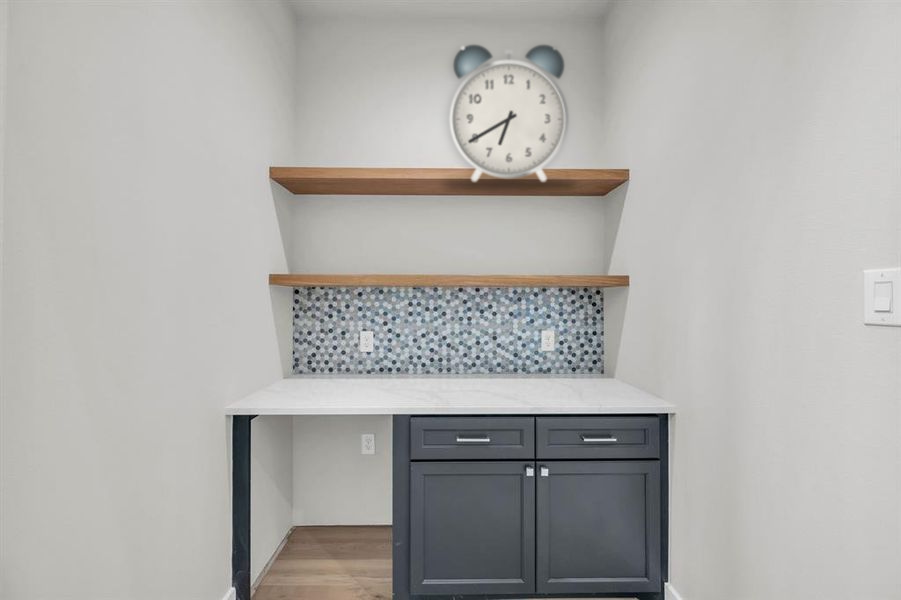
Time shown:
{"hour": 6, "minute": 40}
